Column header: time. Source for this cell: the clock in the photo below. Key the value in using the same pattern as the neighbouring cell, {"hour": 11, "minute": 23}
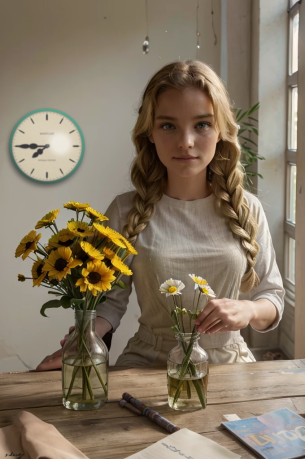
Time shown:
{"hour": 7, "minute": 45}
